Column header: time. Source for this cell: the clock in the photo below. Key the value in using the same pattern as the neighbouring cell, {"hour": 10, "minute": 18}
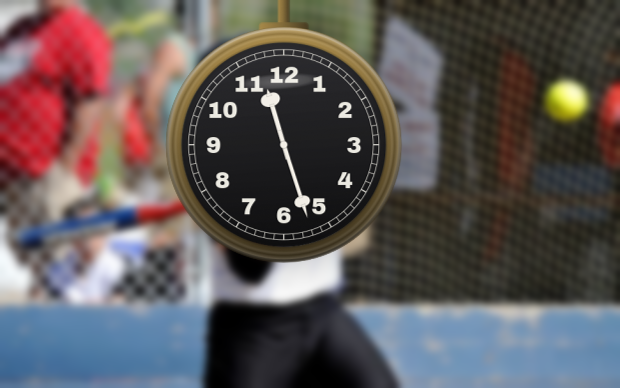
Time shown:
{"hour": 11, "minute": 27}
